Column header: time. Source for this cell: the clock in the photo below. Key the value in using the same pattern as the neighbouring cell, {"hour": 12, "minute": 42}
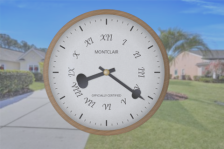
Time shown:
{"hour": 8, "minute": 21}
